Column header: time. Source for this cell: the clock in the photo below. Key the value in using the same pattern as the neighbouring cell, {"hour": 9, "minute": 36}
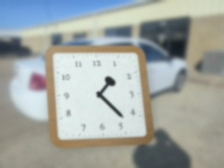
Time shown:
{"hour": 1, "minute": 23}
